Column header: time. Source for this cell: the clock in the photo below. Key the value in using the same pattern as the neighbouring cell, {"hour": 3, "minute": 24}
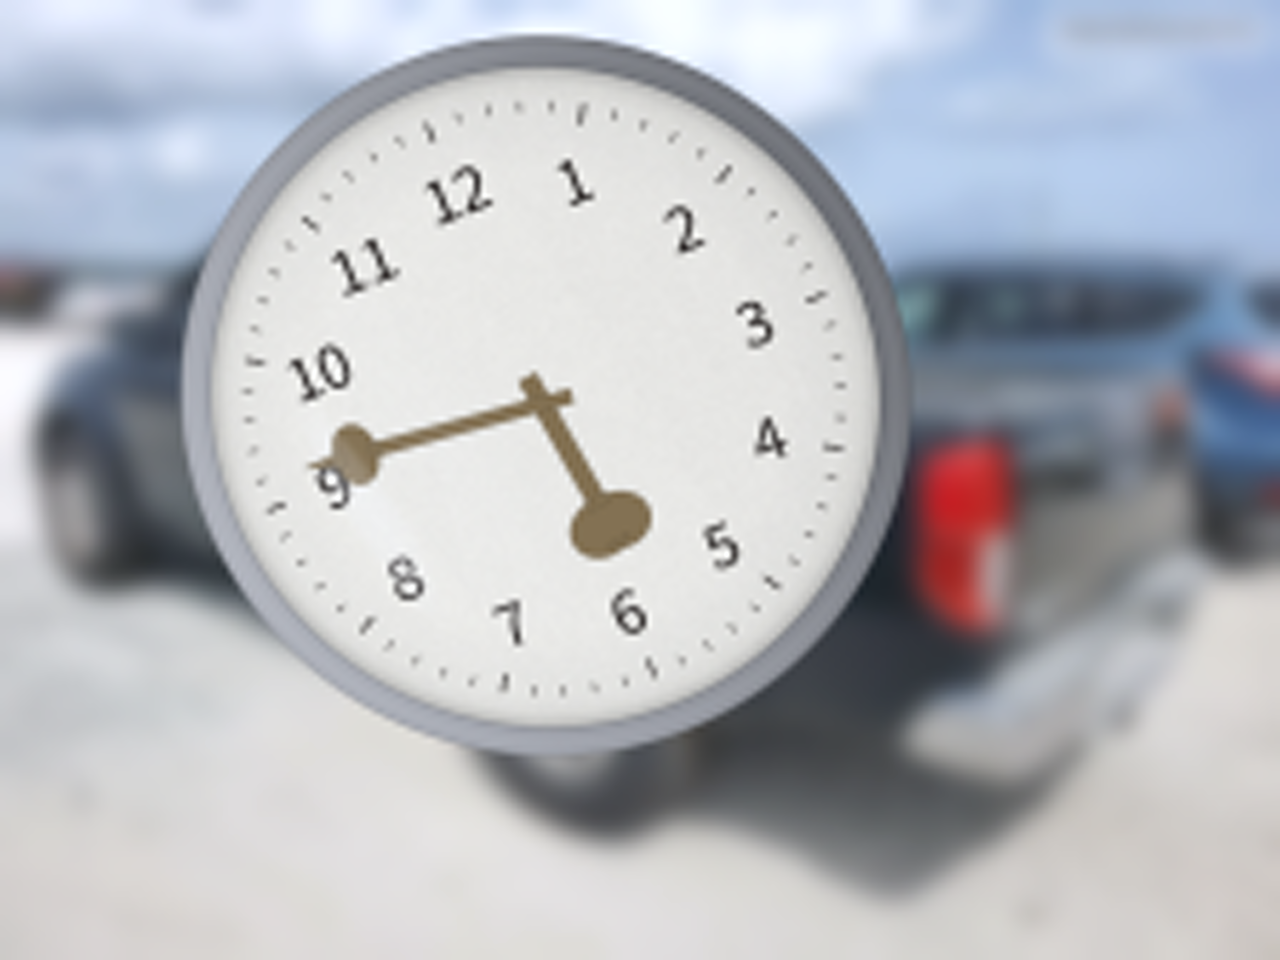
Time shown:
{"hour": 5, "minute": 46}
